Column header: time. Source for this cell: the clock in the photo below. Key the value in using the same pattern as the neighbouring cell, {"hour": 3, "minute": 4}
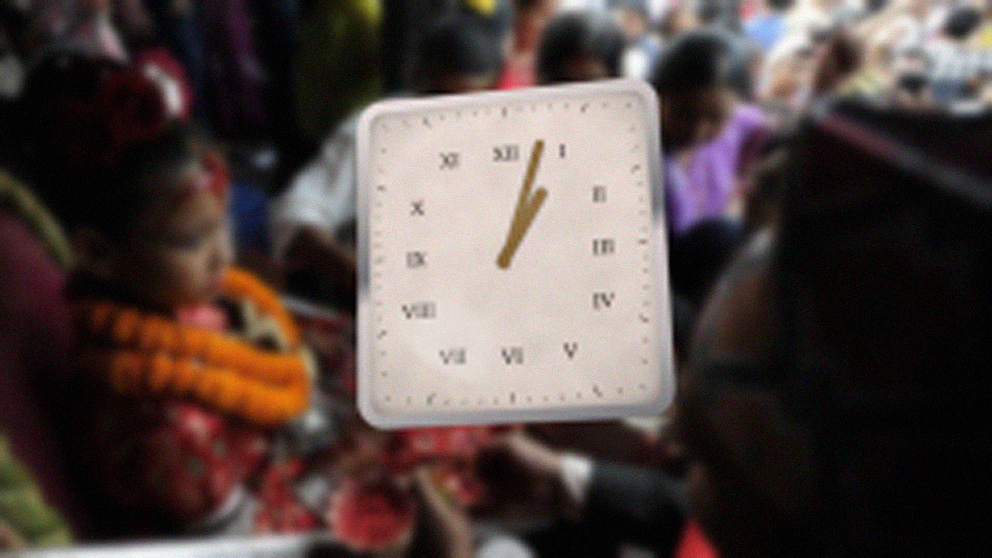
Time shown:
{"hour": 1, "minute": 3}
